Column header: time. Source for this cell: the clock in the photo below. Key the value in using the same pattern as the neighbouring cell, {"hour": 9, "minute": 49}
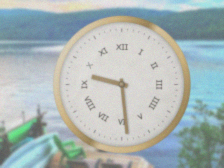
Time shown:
{"hour": 9, "minute": 29}
